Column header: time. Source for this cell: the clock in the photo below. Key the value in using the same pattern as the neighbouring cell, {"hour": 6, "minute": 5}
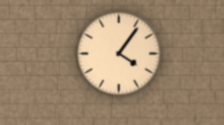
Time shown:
{"hour": 4, "minute": 6}
